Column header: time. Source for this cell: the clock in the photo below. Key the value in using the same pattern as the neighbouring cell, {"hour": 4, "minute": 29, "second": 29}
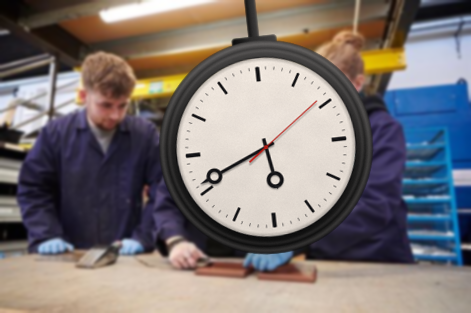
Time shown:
{"hour": 5, "minute": 41, "second": 9}
